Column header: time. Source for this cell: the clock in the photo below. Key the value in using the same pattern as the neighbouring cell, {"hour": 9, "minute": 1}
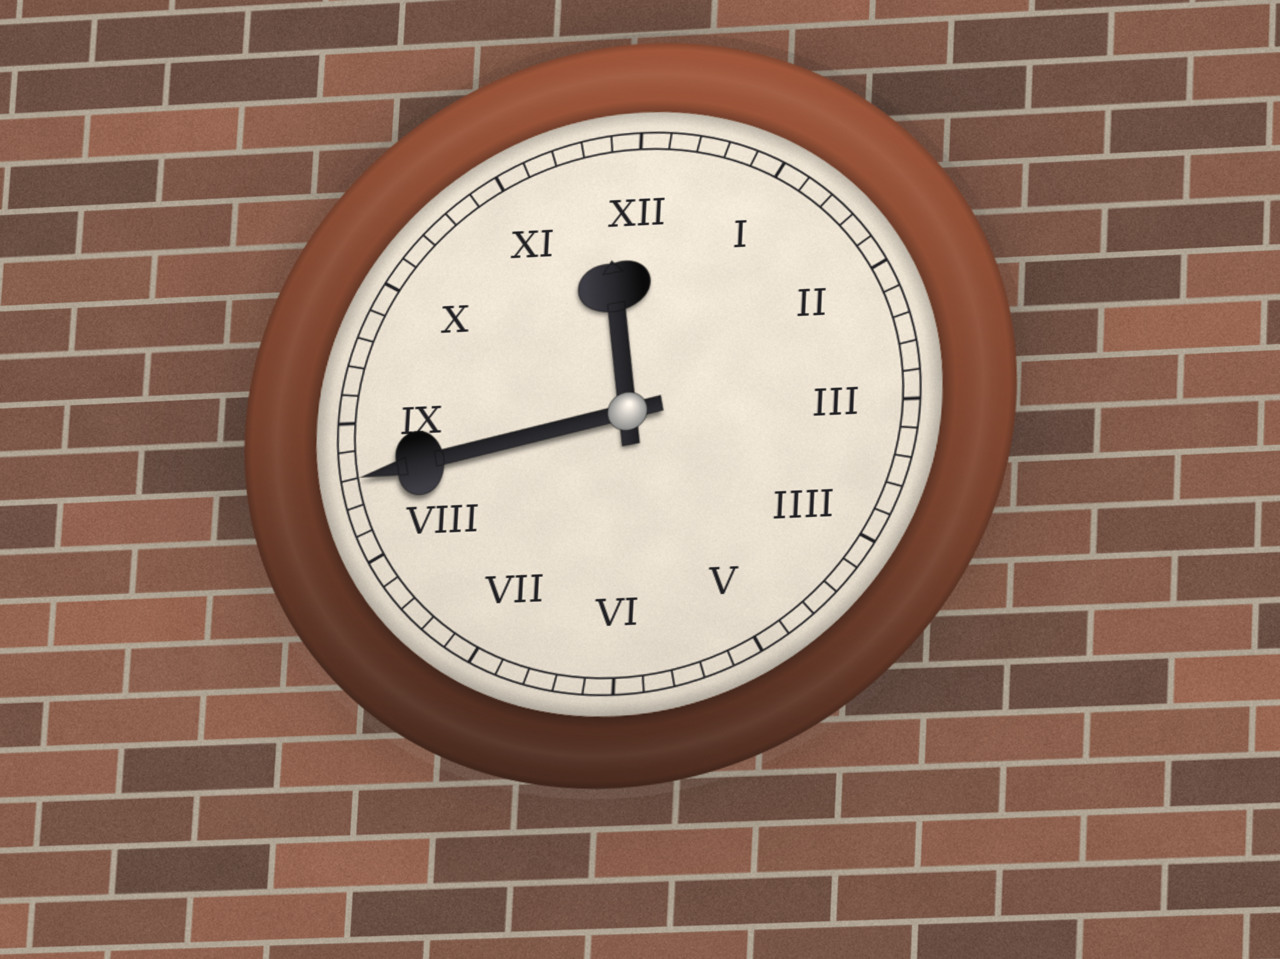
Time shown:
{"hour": 11, "minute": 43}
